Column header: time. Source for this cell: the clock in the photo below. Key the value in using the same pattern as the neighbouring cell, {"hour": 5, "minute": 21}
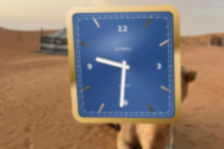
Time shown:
{"hour": 9, "minute": 31}
